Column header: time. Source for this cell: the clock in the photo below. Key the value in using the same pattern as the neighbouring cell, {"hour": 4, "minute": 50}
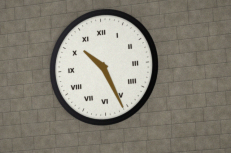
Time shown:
{"hour": 10, "minute": 26}
